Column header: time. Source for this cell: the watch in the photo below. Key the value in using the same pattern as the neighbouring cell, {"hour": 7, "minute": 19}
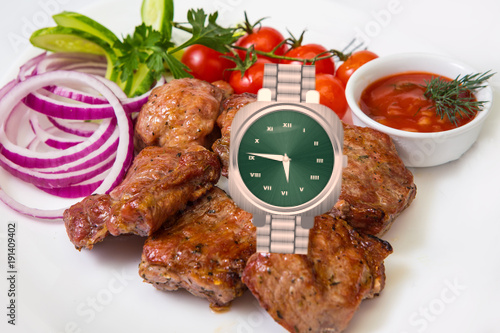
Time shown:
{"hour": 5, "minute": 46}
